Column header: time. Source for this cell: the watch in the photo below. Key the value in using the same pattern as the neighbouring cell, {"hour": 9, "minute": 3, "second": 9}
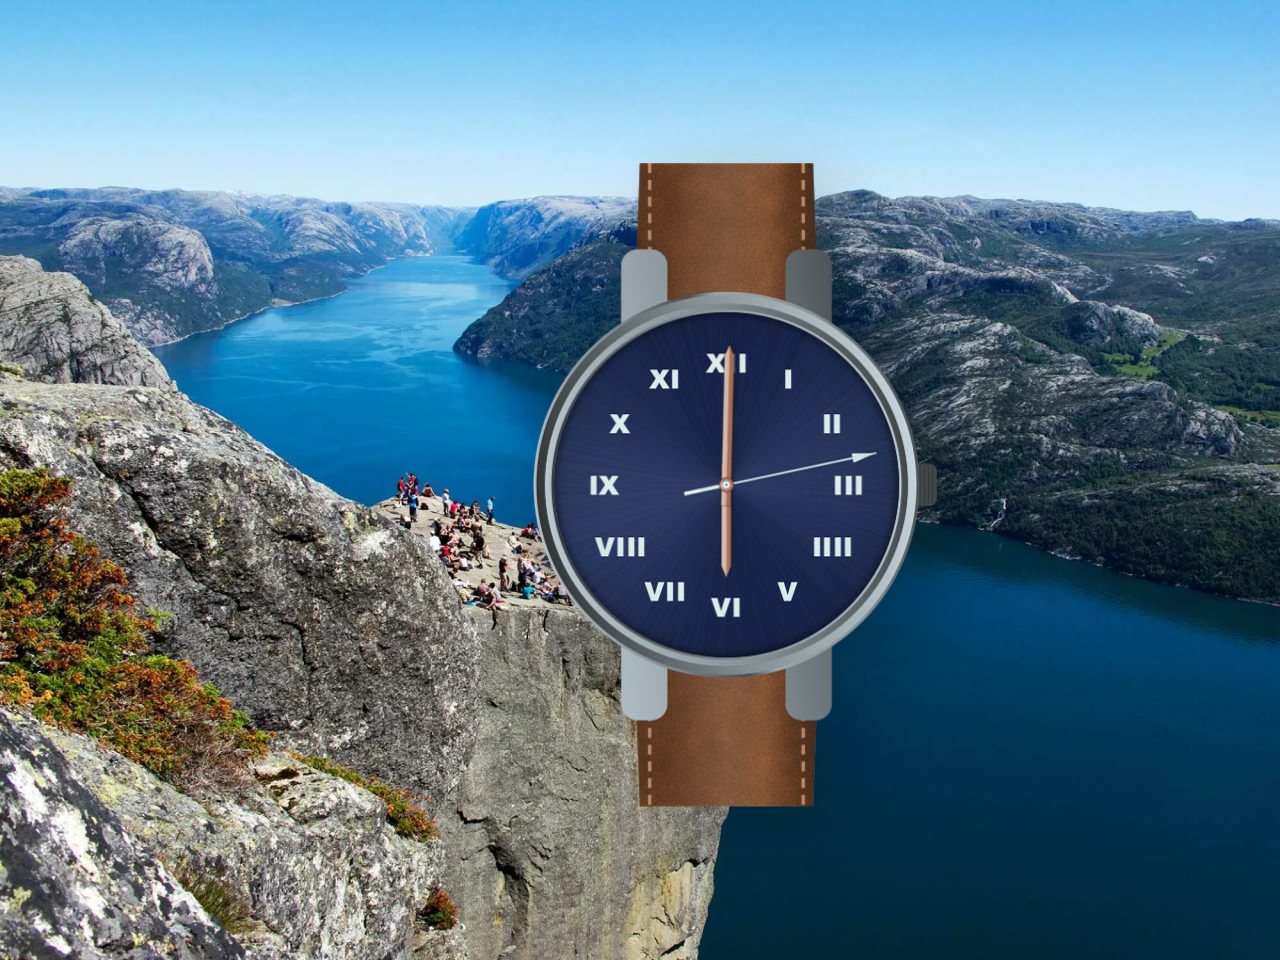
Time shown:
{"hour": 6, "minute": 0, "second": 13}
